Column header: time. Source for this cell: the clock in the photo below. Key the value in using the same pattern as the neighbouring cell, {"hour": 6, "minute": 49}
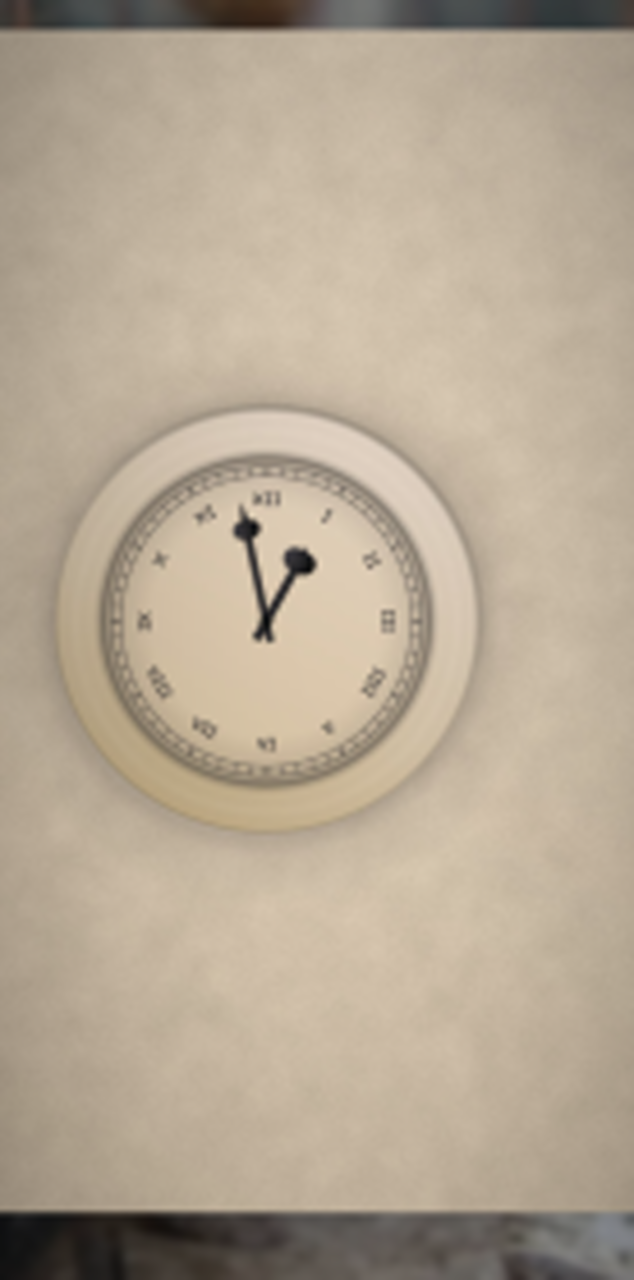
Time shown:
{"hour": 12, "minute": 58}
